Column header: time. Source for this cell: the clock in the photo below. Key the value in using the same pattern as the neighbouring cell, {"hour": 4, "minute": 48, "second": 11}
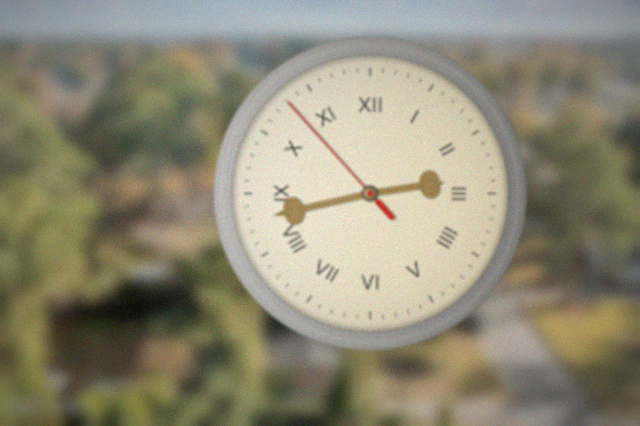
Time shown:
{"hour": 2, "minute": 42, "second": 53}
